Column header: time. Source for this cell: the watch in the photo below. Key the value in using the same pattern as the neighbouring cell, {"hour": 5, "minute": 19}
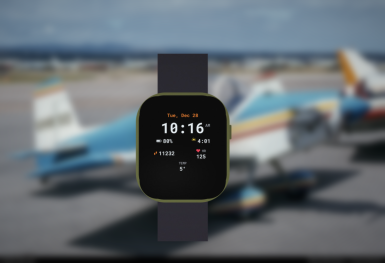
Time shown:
{"hour": 10, "minute": 16}
